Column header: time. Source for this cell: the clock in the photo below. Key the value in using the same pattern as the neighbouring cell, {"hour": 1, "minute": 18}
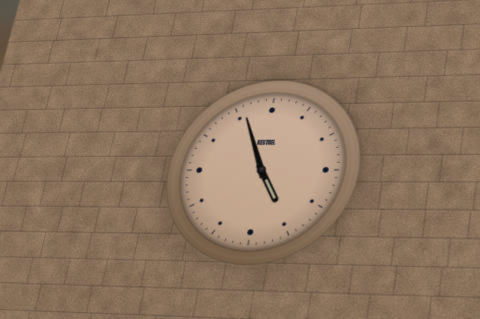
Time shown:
{"hour": 4, "minute": 56}
